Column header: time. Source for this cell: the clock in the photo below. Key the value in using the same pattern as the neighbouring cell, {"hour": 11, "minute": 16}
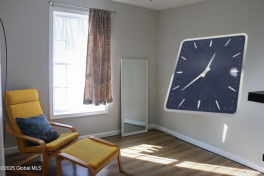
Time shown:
{"hour": 12, "minute": 38}
